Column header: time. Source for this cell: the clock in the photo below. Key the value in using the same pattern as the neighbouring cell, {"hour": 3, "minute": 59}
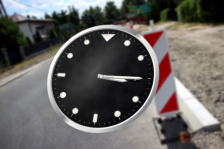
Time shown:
{"hour": 3, "minute": 15}
